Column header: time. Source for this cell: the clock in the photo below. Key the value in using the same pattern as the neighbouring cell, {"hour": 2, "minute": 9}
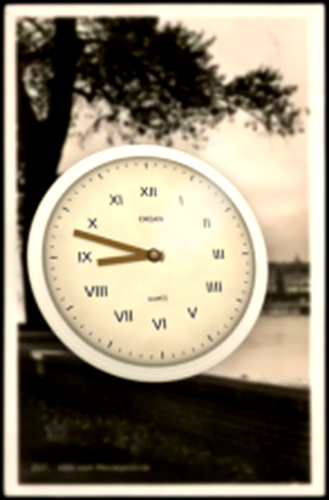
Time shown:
{"hour": 8, "minute": 48}
